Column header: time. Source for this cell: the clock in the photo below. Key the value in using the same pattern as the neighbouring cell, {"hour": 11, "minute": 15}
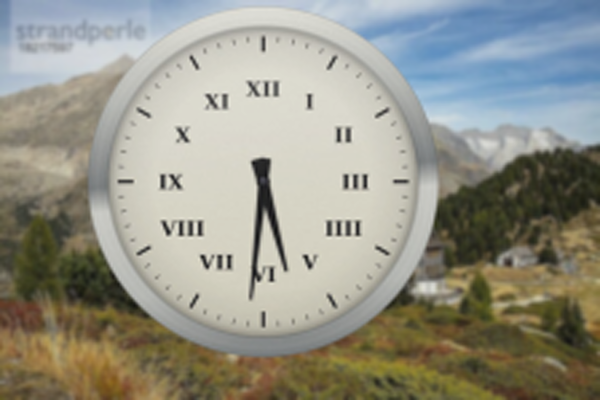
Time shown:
{"hour": 5, "minute": 31}
